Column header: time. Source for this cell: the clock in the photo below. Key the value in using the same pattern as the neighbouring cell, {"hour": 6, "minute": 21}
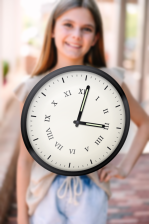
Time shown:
{"hour": 3, "minute": 1}
